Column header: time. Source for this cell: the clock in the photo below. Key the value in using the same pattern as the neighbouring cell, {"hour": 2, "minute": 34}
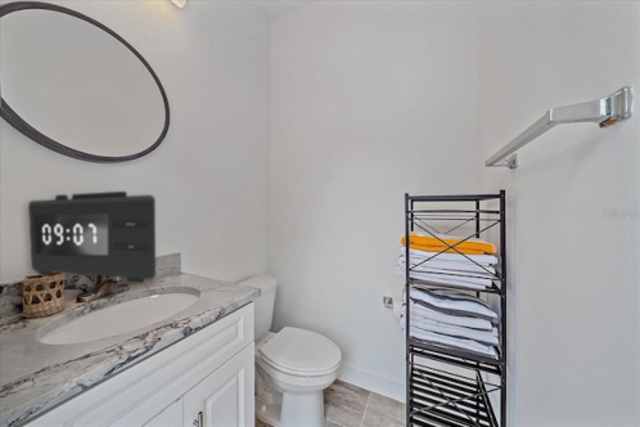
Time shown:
{"hour": 9, "minute": 7}
